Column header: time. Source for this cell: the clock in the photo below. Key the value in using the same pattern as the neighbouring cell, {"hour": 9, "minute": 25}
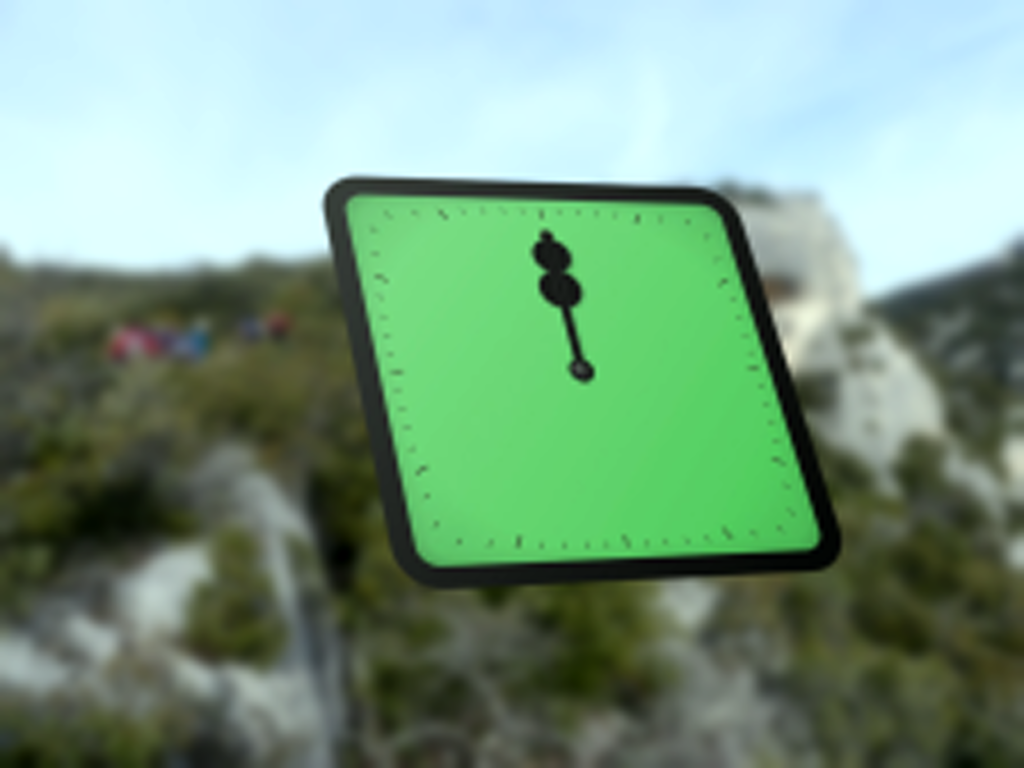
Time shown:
{"hour": 12, "minute": 0}
